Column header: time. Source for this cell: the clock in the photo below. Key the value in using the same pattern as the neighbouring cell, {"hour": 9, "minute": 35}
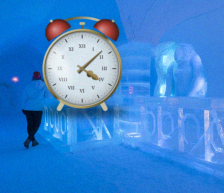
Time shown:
{"hour": 4, "minute": 8}
